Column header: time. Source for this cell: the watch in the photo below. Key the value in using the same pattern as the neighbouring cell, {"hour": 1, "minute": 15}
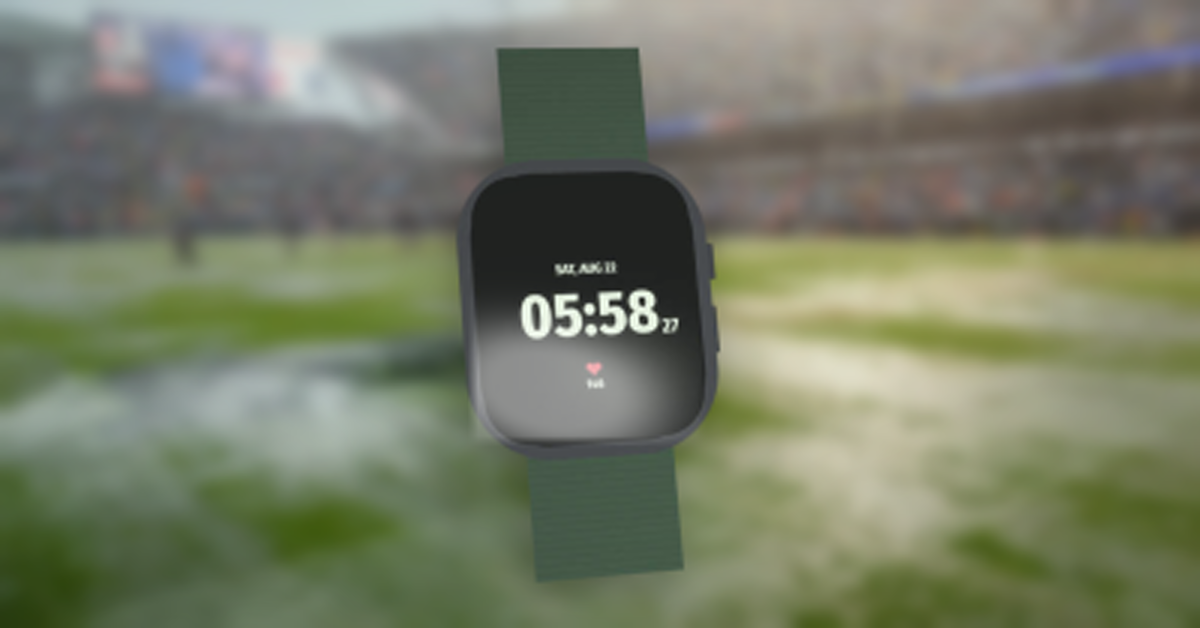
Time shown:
{"hour": 5, "minute": 58}
